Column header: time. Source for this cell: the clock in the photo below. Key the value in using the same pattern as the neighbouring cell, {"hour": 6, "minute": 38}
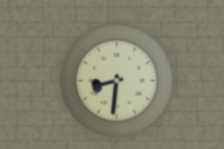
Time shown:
{"hour": 8, "minute": 31}
